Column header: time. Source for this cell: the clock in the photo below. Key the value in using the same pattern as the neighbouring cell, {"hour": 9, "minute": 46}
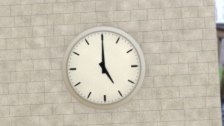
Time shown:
{"hour": 5, "minute": 0}
